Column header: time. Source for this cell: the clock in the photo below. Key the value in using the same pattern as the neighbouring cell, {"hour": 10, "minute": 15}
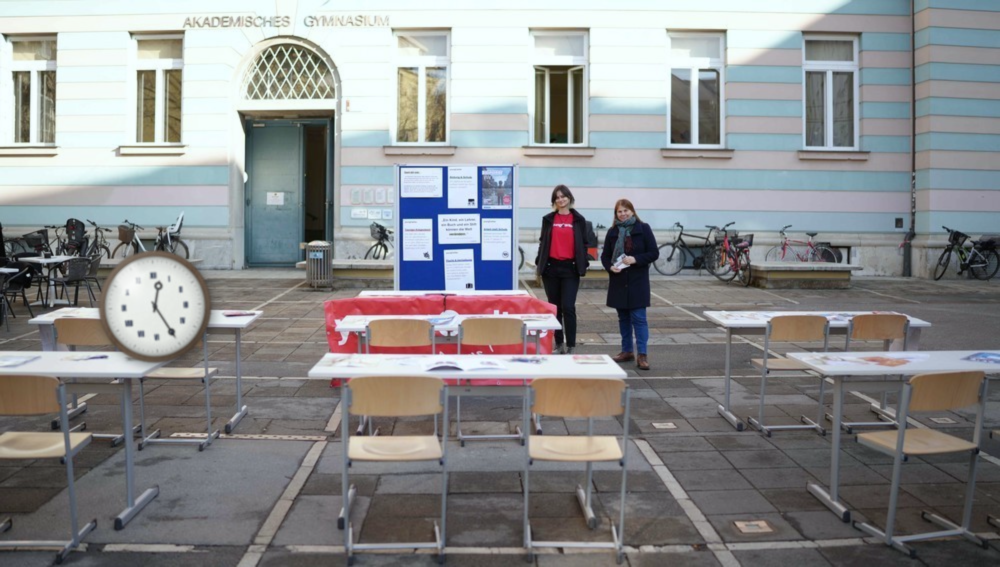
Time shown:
{"hour": 12, "minute": 25}
